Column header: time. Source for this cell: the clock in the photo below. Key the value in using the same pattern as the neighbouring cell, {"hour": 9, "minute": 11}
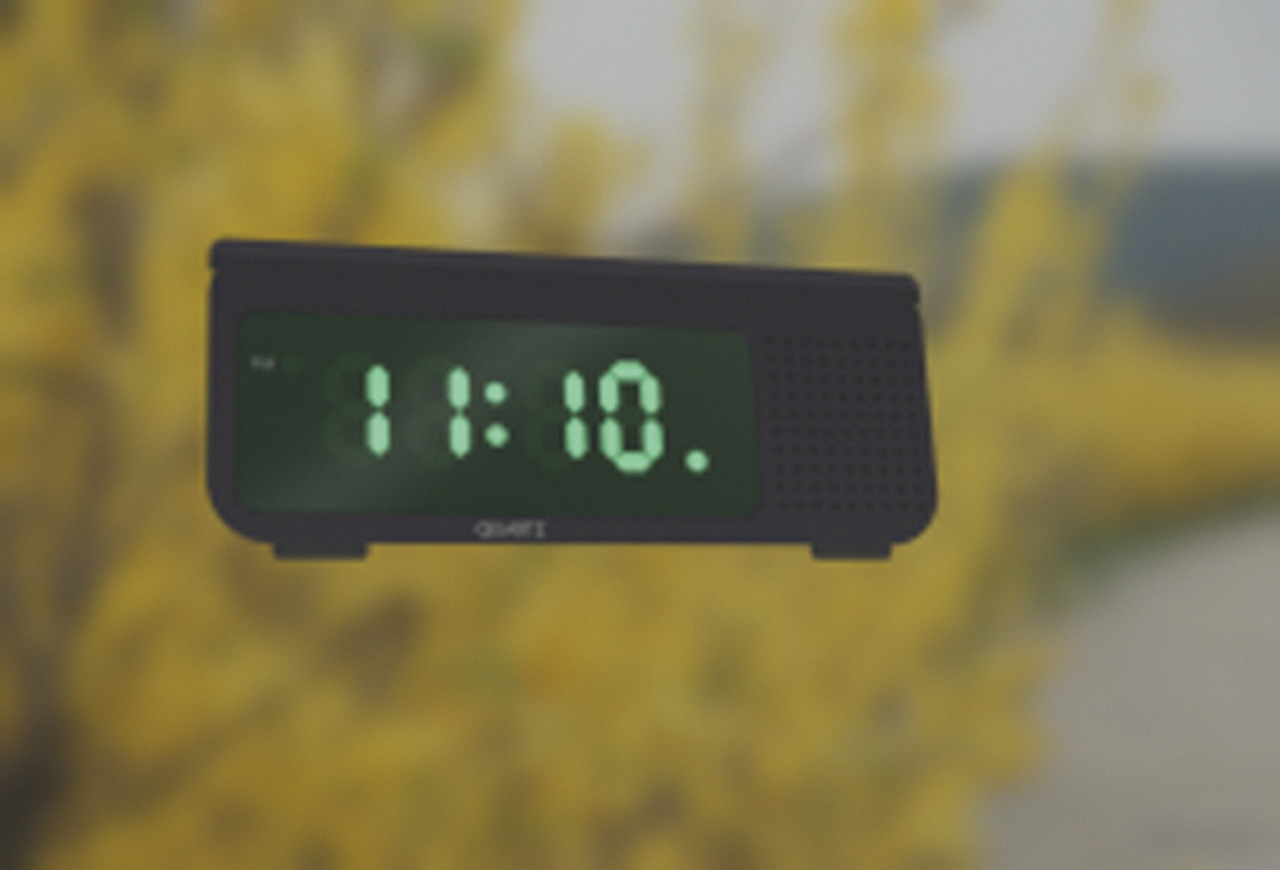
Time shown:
{"hour": 11, "minute": 10}
